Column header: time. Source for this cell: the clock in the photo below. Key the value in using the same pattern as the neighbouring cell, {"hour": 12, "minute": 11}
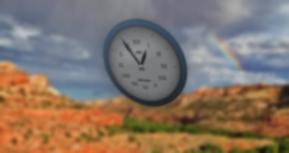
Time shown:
{"hour": 12, "minute": 55}
